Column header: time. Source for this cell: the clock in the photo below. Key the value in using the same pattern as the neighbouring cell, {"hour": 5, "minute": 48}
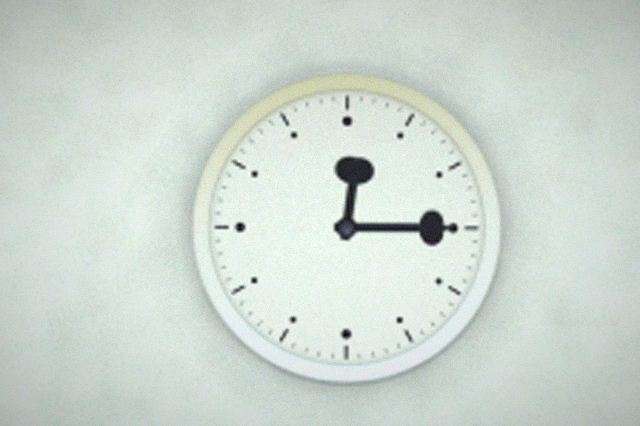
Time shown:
{"hour": 12, "minute": 15}
